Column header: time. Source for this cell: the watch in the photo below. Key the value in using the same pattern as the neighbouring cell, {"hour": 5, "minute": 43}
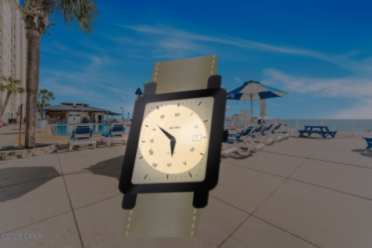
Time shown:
{"hour": 5, "minute": 52}
